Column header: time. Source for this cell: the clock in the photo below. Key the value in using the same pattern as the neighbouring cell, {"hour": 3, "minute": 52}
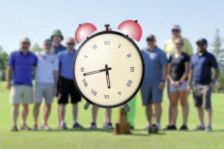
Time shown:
{"hour": 5, "minute": 43}
